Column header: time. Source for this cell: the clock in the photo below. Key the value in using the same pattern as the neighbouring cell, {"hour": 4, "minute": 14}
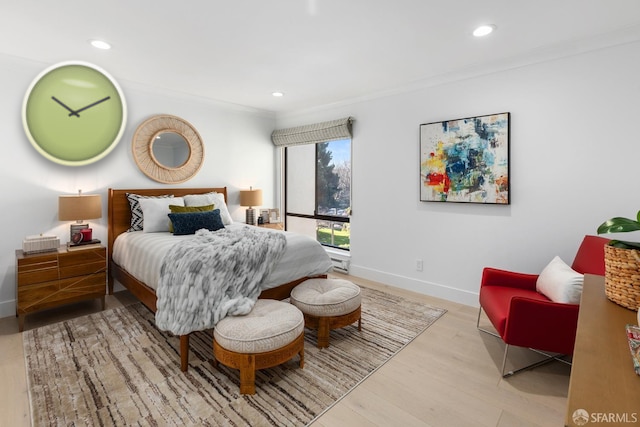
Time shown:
{"hour": 10, "minute": 11}
